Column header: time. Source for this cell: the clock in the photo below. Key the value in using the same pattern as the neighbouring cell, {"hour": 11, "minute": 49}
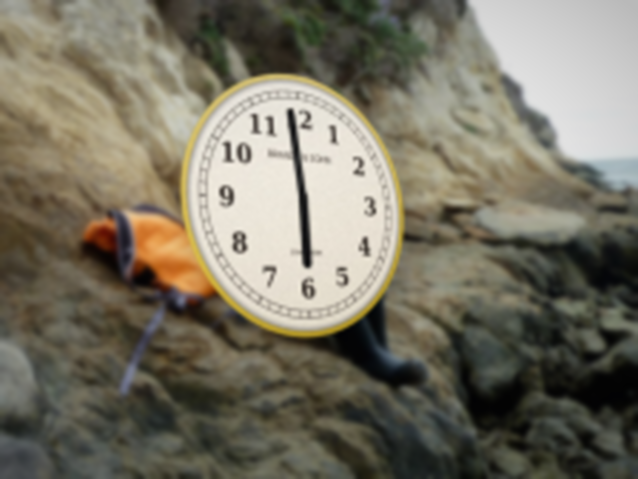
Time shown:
{"hour": 5, "minute": 59}
